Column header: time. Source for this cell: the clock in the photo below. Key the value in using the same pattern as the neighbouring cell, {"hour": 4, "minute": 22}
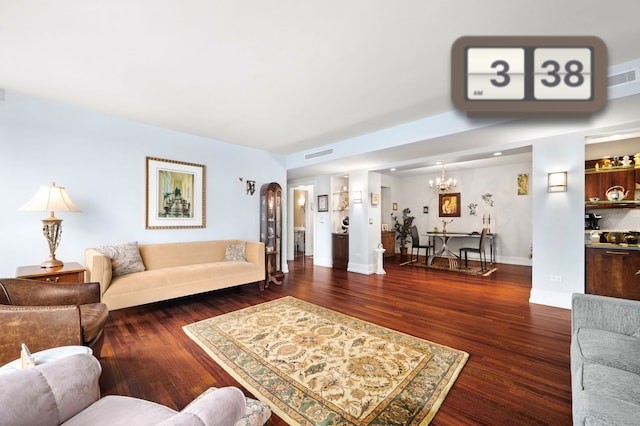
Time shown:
{"hour": 3, "minute": 38}
